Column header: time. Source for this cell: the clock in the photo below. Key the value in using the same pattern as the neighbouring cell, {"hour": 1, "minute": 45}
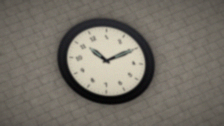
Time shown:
{"hour": 11, "minute": 15}
